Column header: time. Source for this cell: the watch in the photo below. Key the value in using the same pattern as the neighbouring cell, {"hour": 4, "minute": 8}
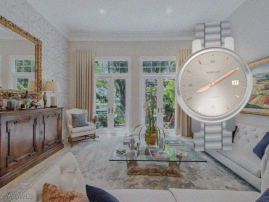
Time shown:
{"hour": 8, "minute": 10}
